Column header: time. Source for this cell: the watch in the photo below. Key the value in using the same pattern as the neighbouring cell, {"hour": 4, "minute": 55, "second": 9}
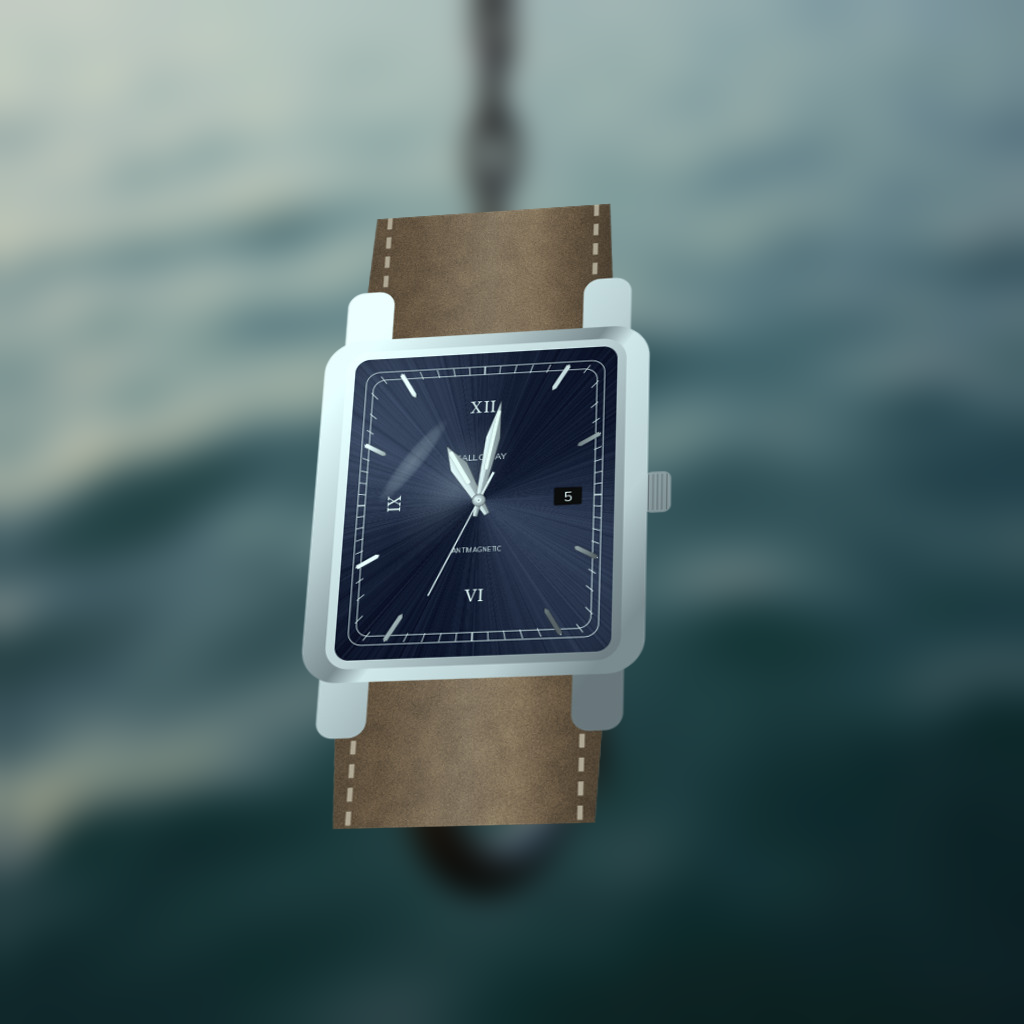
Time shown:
{"hour": 11, "minute": 1, "second": 34}
